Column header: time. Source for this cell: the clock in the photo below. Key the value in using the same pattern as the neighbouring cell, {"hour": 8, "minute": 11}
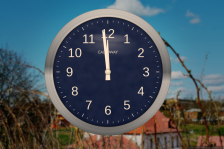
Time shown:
{"hour": 11, "minute": 59}
